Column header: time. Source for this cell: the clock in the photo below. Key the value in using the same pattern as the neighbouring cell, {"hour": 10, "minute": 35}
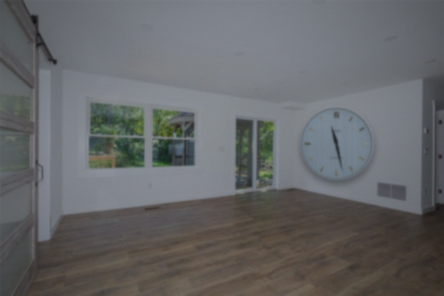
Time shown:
{"hour": 11, "minute": 28}
